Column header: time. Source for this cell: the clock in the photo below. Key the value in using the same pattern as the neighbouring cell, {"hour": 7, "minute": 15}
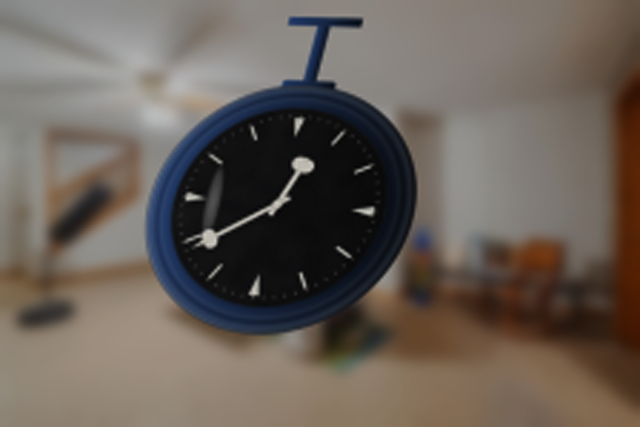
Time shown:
{"hour": 12, "minute": 39}
